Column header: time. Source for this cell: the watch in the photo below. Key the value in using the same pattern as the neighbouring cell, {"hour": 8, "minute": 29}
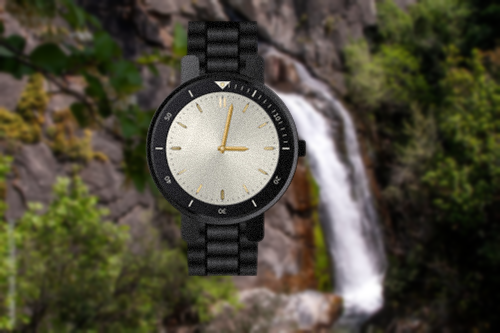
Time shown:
{"hour": 3, "minute": 2}
